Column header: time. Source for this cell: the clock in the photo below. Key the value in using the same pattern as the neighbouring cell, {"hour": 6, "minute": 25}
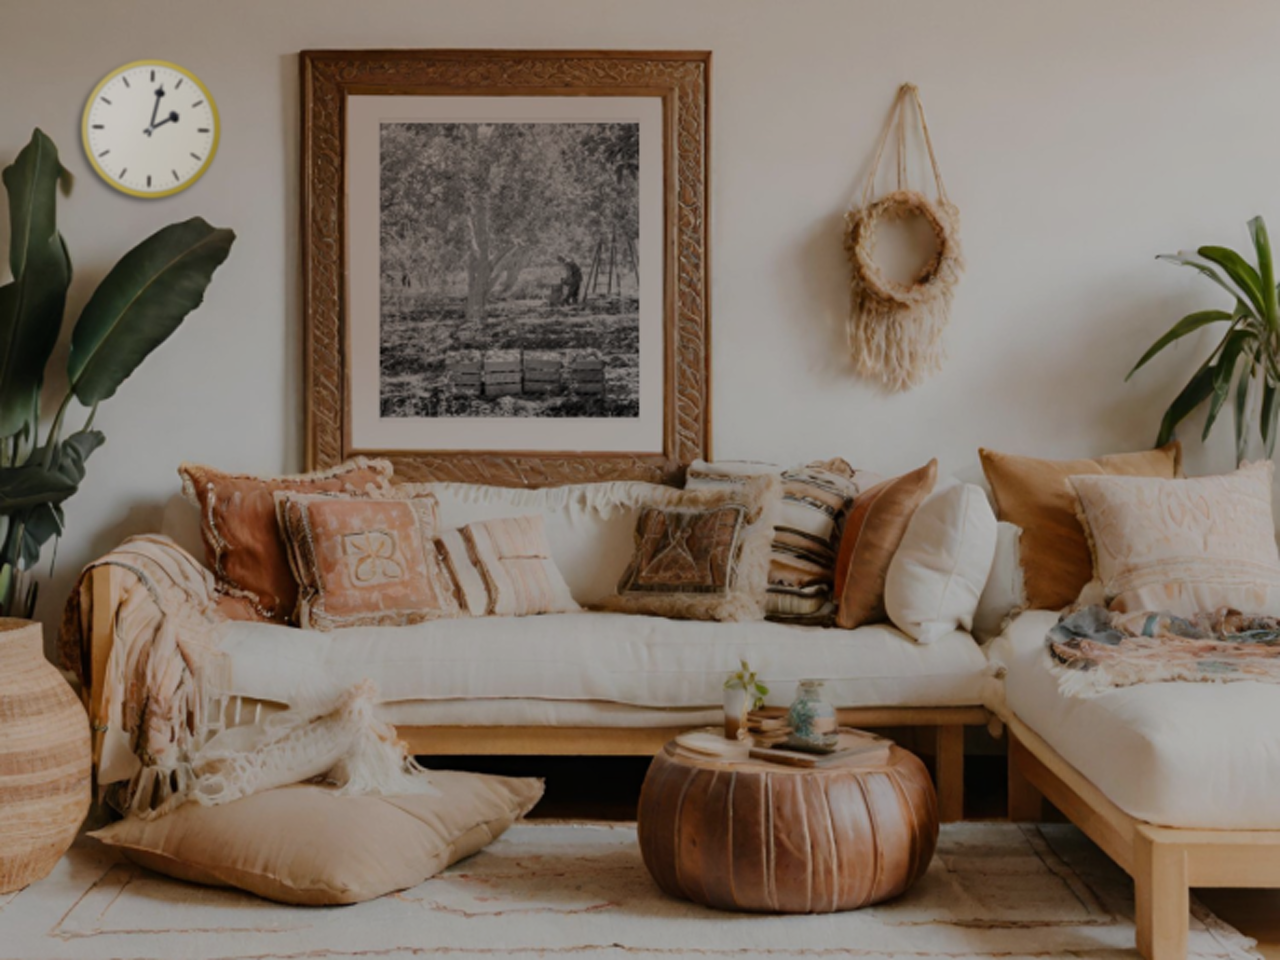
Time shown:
{"hour": 2, "minute": 2}
